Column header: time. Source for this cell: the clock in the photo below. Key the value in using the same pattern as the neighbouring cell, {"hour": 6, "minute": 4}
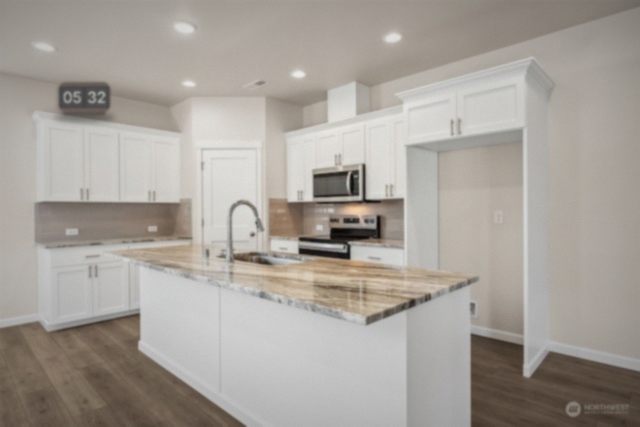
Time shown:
{"hour": 5, "minute": 32}
